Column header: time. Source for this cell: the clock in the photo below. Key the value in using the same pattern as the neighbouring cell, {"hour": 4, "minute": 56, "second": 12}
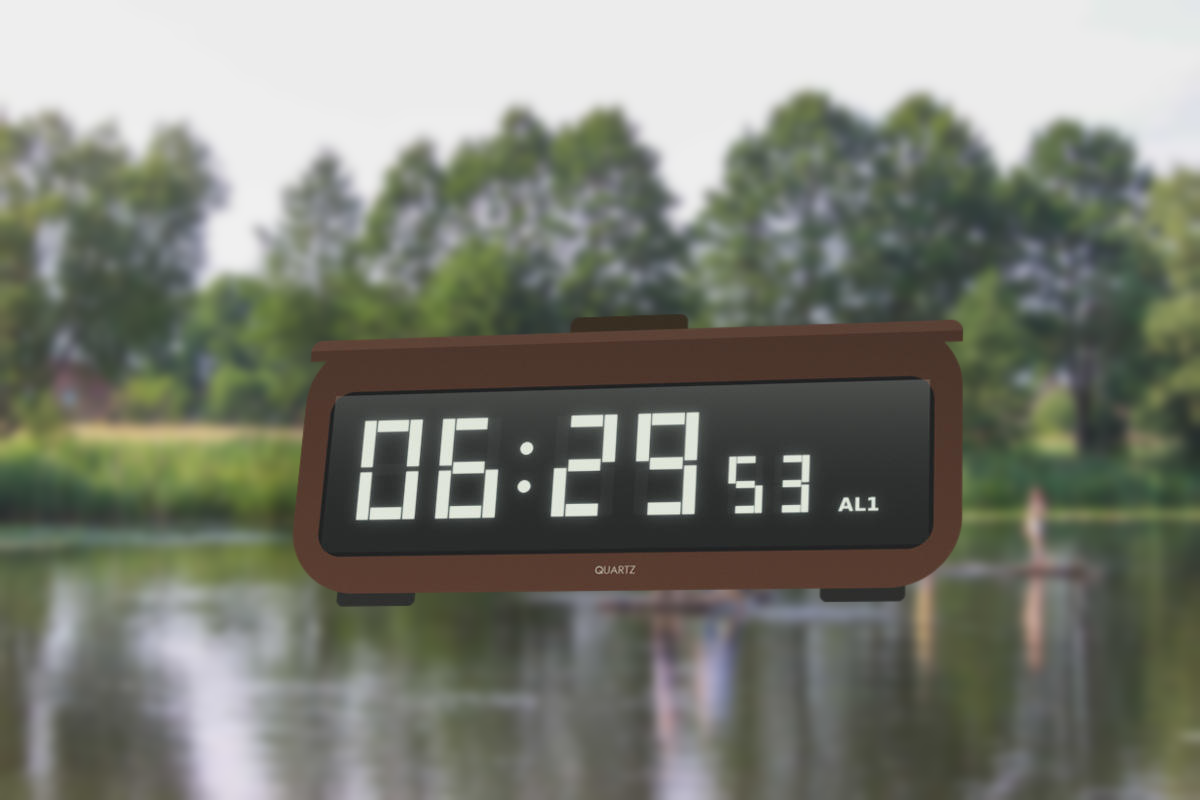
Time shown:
{"hour": 6, "minute": 29, "second": 53}
